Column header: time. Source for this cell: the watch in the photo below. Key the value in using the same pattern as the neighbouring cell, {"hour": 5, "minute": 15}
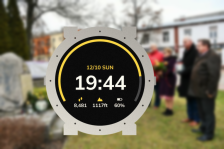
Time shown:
{"hour": 19, "minute": 44}
